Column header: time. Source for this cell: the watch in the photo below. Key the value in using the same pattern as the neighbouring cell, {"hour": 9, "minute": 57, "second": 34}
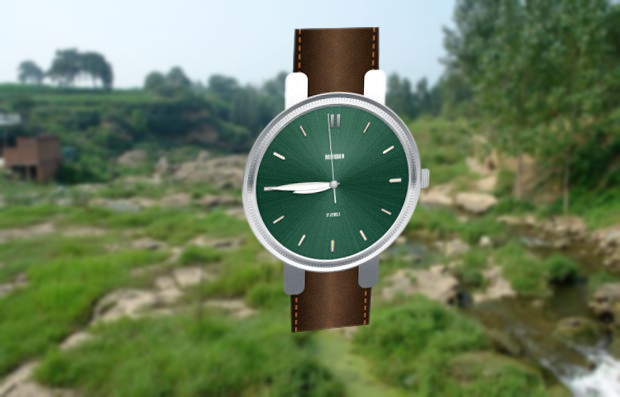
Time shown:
{"hour": 8, "minute": 44, "second": 59}
